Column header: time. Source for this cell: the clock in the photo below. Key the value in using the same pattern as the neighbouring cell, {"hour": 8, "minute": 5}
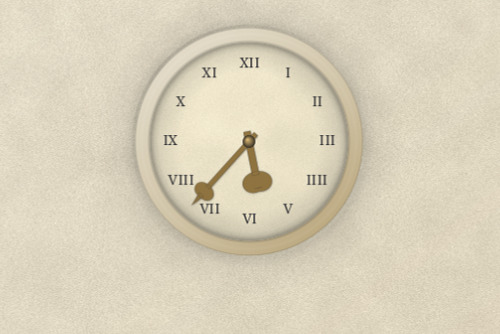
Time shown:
{"hour": 5, "minute": 37}
